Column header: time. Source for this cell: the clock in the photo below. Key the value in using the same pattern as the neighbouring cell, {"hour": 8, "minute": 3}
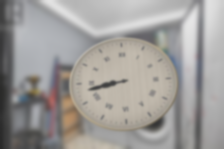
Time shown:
{"hour": 8, "minute": 43}
